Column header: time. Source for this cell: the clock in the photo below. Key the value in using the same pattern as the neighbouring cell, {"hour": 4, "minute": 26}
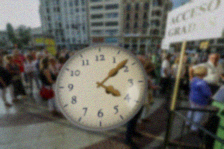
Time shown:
{"hour": 4, "minute": 8}
